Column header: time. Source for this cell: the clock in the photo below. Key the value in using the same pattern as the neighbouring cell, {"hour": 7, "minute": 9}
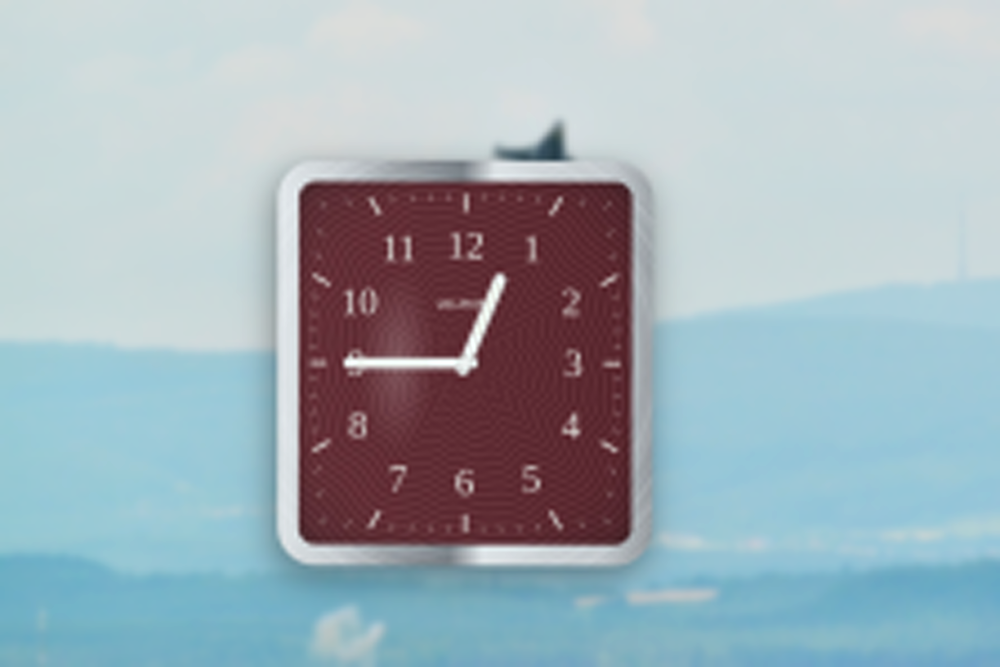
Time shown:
{"hour": 12, "minute": 45}
